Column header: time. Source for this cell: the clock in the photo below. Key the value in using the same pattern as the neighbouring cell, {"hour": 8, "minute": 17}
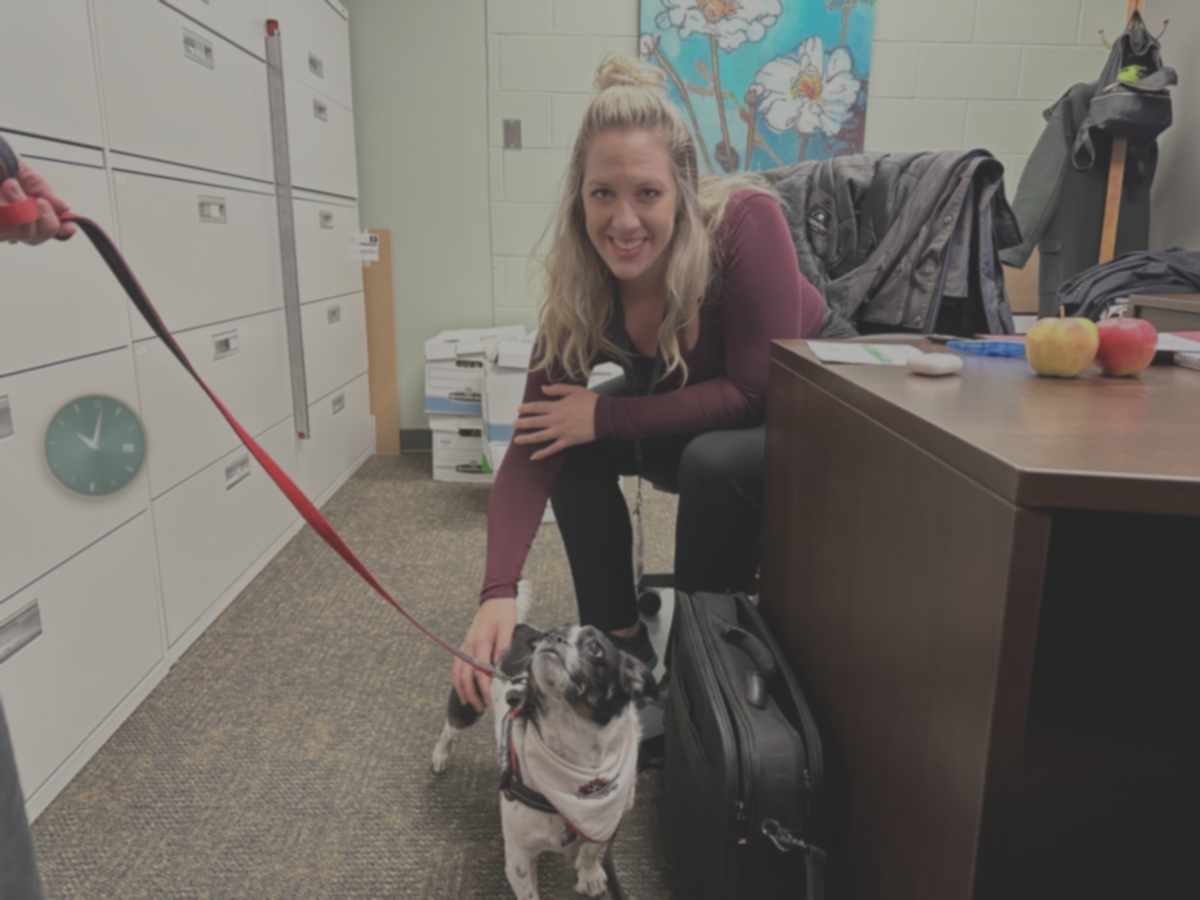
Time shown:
{"hour": 10, "minute": 1}
